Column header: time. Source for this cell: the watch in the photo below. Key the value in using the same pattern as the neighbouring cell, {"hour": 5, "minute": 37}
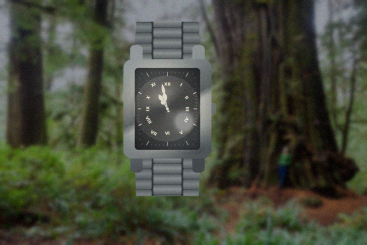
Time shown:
{"hour": 10, "minute": 58}
